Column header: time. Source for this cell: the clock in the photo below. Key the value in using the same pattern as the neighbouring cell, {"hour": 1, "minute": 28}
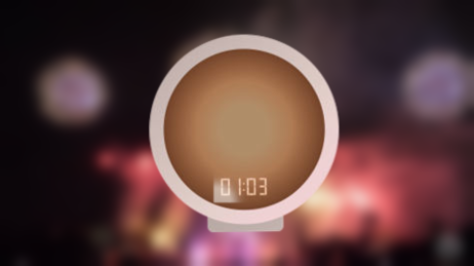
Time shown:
{"hour": 1, "minute": 3}
